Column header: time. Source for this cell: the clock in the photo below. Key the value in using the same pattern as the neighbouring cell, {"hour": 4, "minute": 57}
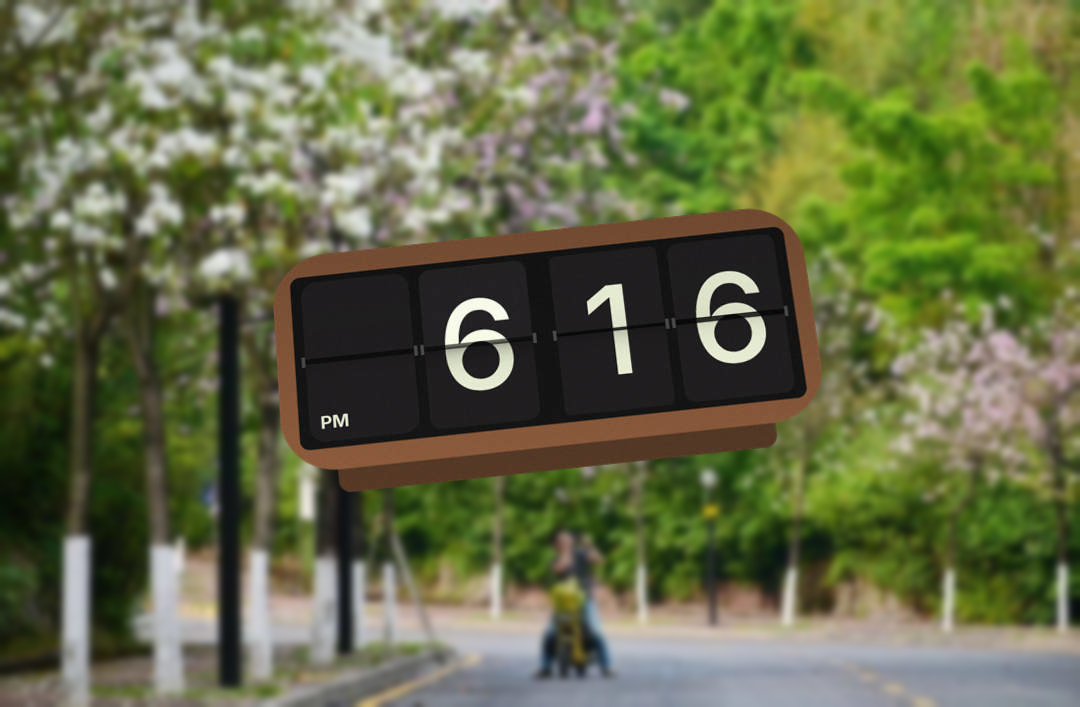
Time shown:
{"hour": 6, "minute": 16}
